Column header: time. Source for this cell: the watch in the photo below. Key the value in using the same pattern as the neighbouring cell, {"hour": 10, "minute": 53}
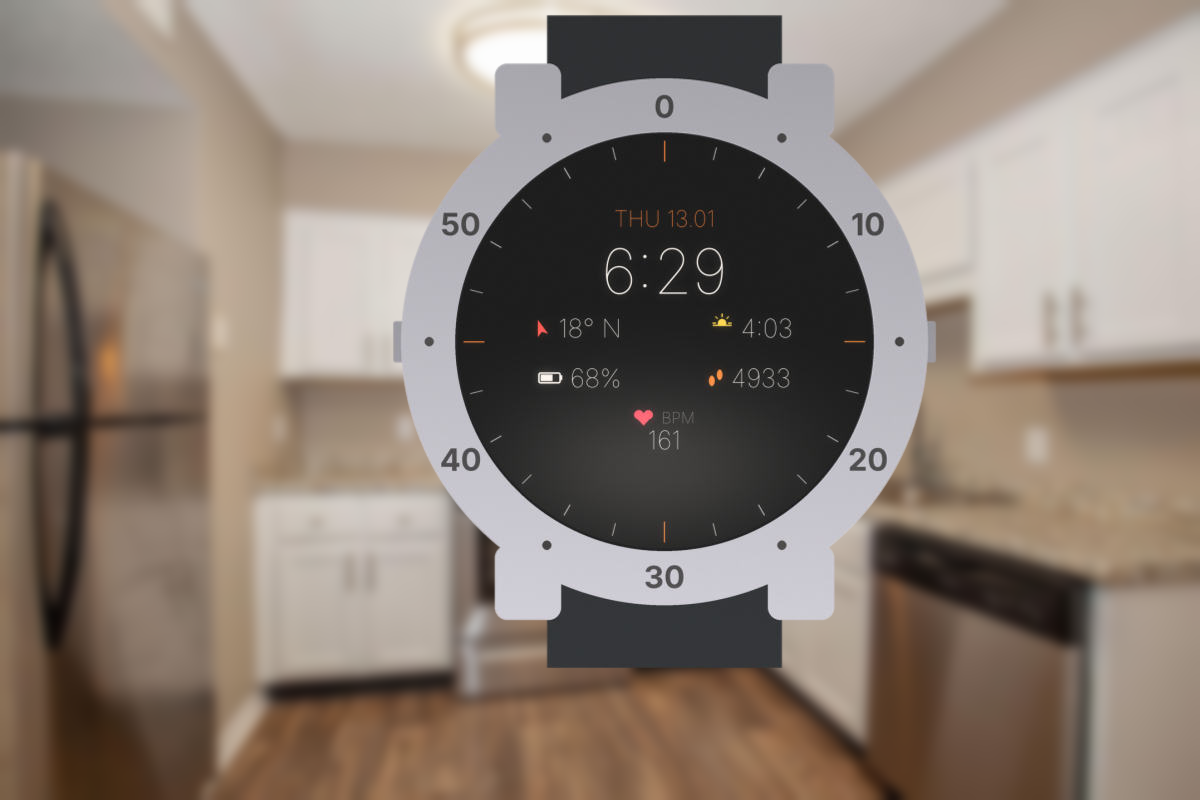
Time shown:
{"hour": 6, "minute": 29}
